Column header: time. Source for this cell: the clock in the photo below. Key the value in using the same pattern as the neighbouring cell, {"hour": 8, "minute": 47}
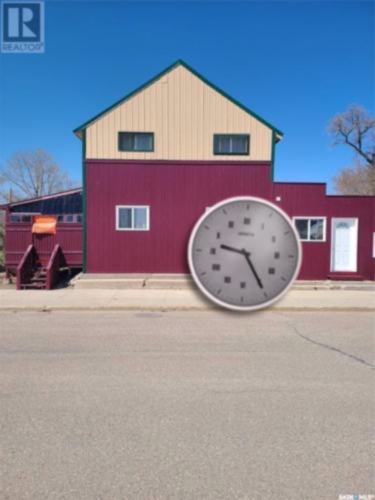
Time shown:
{"hour": 9, "minute": 25}
